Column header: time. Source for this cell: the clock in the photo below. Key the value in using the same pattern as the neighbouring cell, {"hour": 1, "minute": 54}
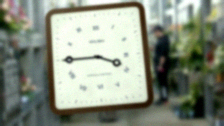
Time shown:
{"hour": 3, "minute": 45}
